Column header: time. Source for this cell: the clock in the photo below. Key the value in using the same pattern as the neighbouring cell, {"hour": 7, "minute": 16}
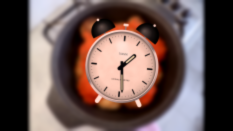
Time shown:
{"hour": 1, "minute": 29}
